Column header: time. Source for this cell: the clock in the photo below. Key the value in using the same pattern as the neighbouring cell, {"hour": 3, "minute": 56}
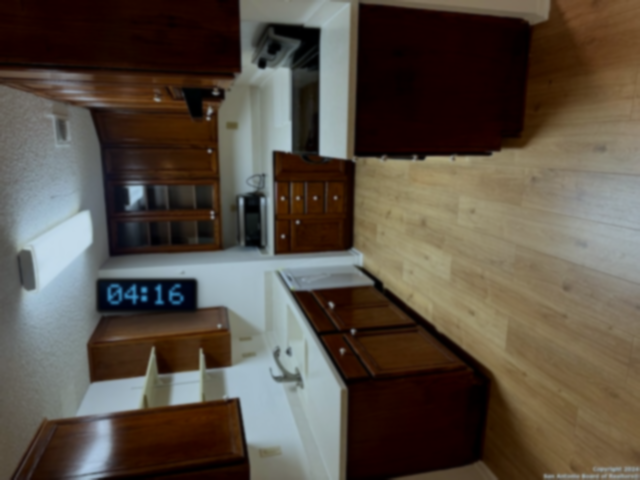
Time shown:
{"hour": 4, "minute": 16}
